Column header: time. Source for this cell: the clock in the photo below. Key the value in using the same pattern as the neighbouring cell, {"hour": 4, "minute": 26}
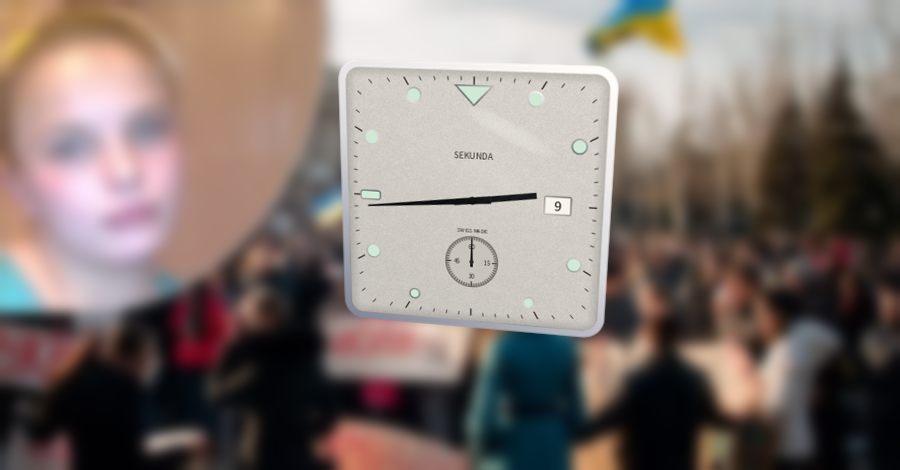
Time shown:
{"hour": 2, "minute": 44}
